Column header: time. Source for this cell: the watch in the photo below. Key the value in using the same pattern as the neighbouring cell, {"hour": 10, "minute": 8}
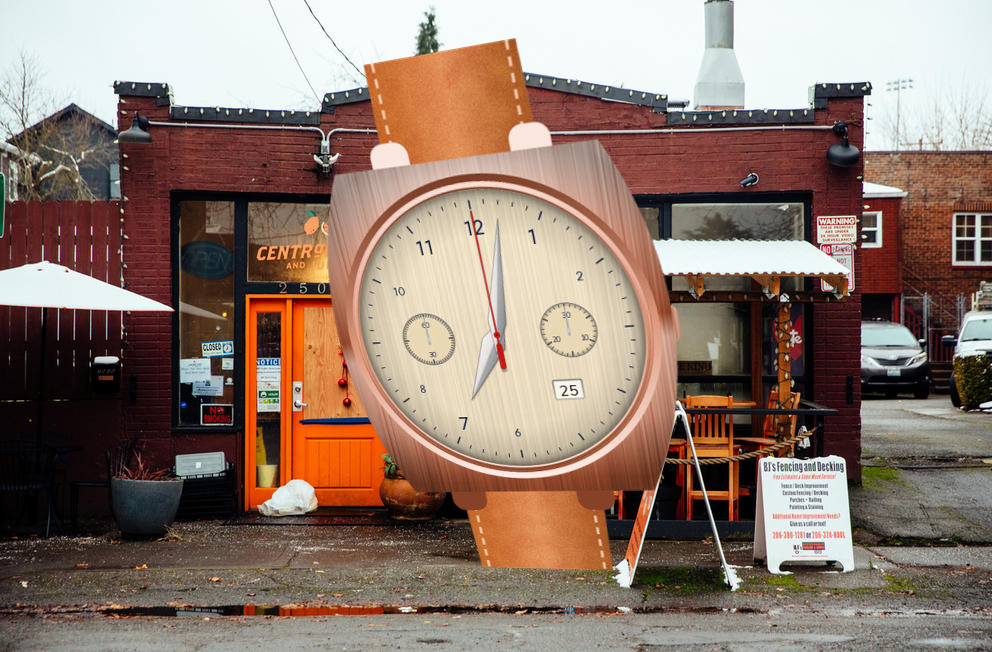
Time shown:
{"hour": 7, "minute": 2}
